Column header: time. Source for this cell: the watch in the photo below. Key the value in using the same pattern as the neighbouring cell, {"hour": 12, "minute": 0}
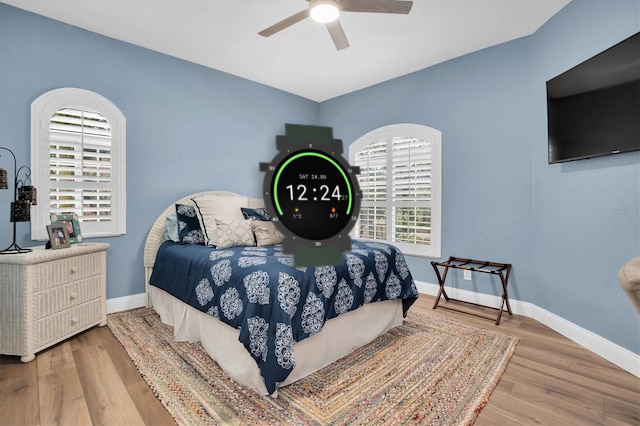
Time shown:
{"hour": 12, "minute": 24}
